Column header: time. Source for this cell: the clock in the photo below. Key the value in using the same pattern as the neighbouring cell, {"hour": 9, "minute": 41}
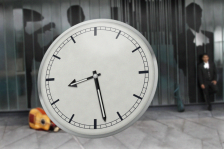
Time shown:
{"hour": 8, "minute": 28}
